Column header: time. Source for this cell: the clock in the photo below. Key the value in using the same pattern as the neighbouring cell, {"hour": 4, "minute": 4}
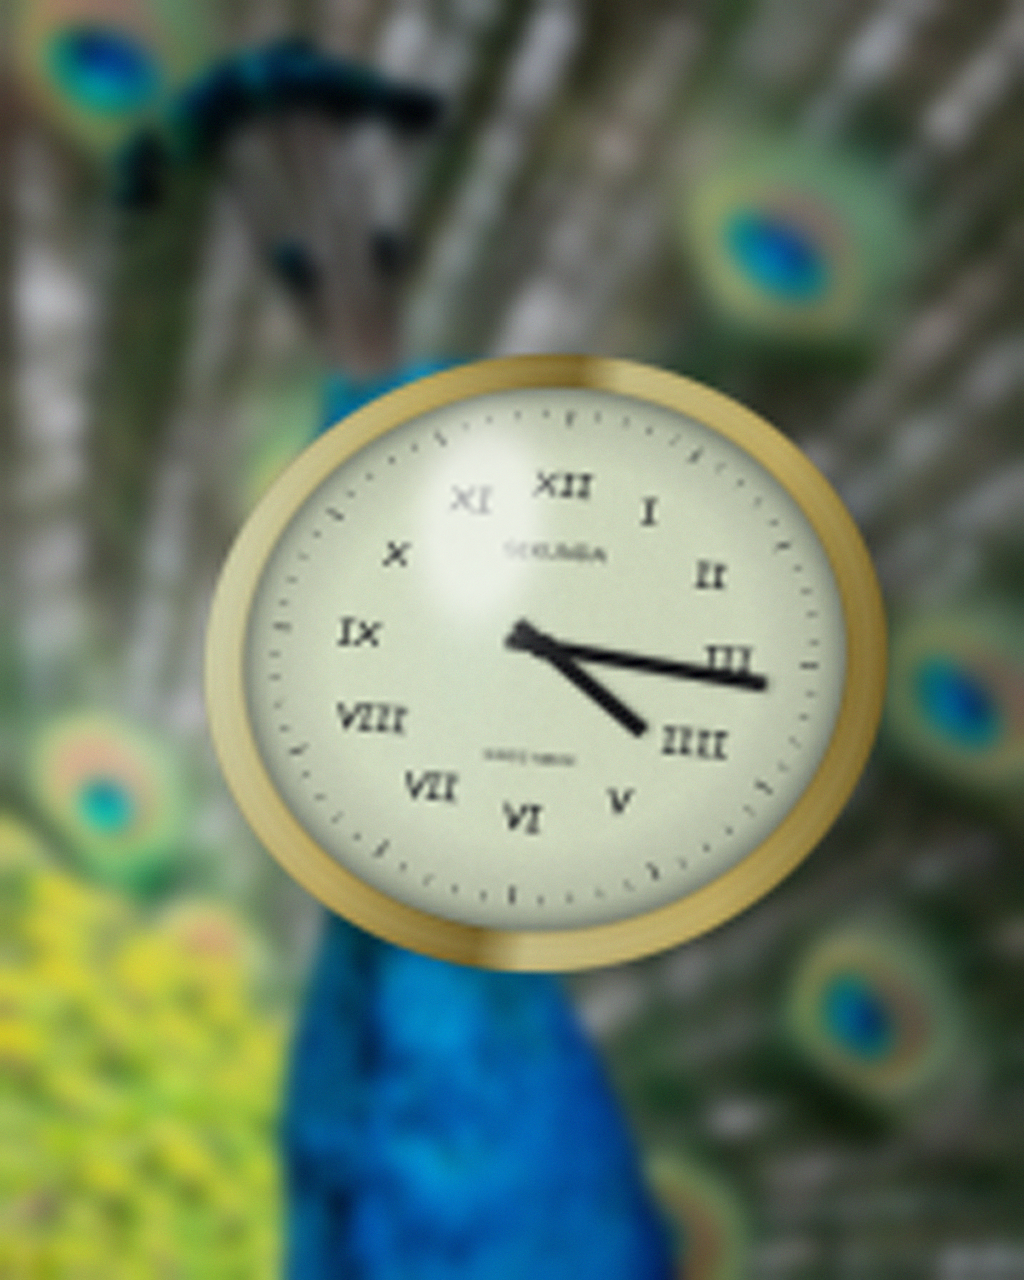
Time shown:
{"hour": 4, "minute": 16}
